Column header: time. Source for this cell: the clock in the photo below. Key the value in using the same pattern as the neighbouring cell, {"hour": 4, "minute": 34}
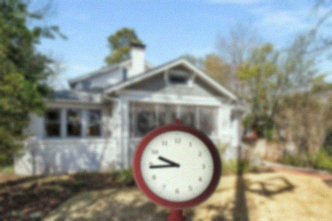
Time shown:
{"hour": 9, "minute": 44}
